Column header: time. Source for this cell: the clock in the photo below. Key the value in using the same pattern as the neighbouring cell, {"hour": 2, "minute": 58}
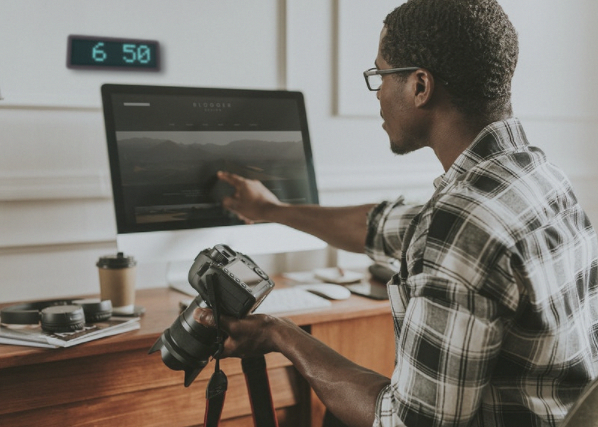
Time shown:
{"hour": 6, "minute": 50}
